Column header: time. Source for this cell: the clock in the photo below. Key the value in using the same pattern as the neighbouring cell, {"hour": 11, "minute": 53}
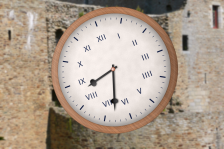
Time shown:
{"hour": 8, "minute": 33}
